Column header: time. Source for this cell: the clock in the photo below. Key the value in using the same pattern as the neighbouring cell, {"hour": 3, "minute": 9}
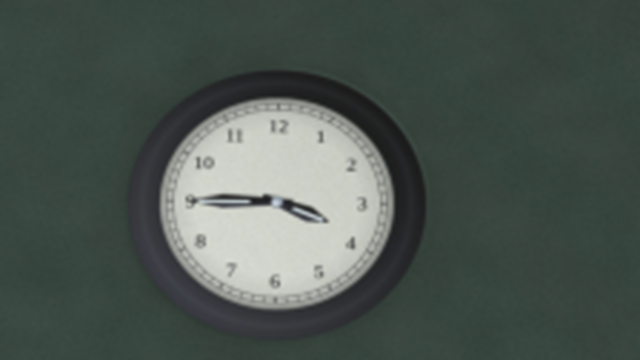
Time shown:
{"hour": 3, "minute": 45}
